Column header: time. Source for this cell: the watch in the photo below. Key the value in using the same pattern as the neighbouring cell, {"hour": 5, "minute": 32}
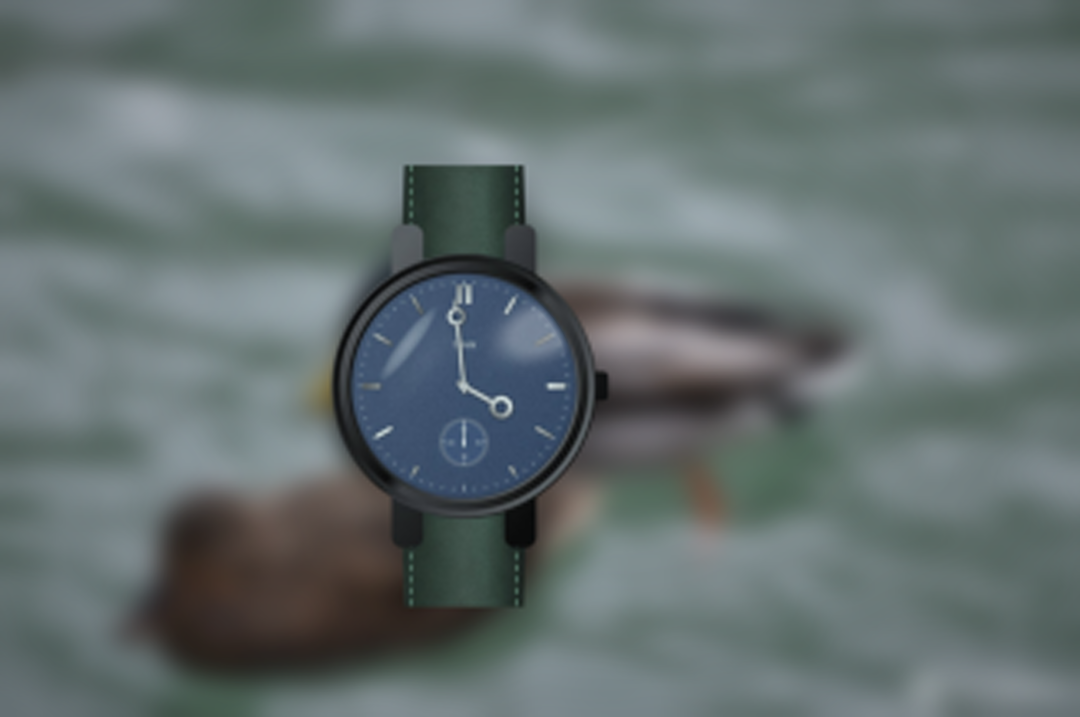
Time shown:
{"hour": 3, "minute": 59}
